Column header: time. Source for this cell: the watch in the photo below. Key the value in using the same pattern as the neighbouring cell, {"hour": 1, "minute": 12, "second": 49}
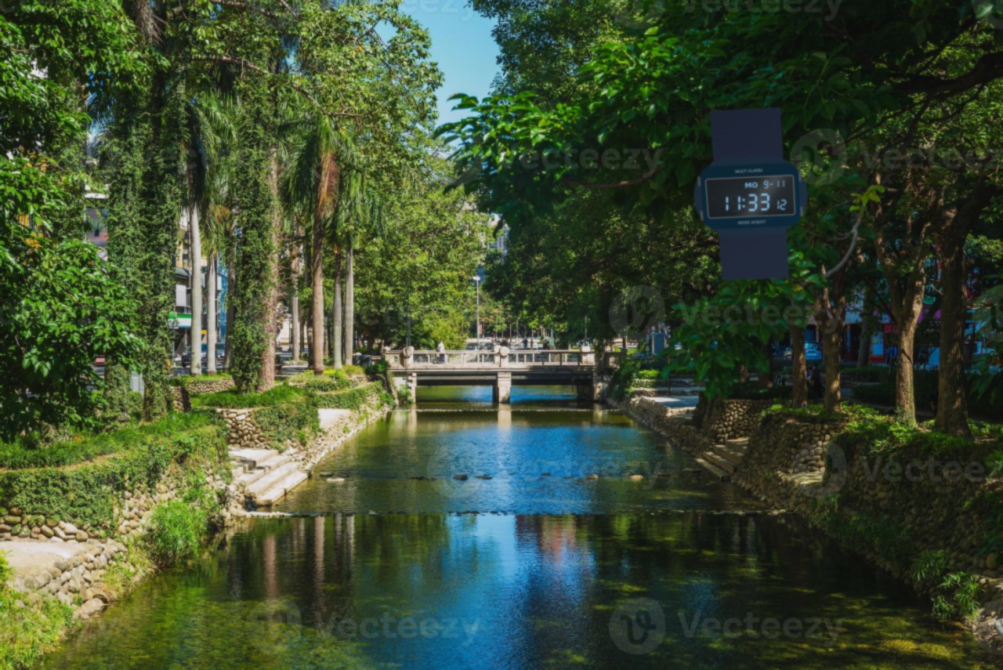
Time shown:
{"hour": 11, "minute": 33, "second": 12}
